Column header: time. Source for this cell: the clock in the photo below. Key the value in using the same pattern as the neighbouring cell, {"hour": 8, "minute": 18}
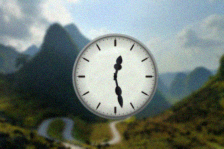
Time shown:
{"hour": 12, "minute": 28}
